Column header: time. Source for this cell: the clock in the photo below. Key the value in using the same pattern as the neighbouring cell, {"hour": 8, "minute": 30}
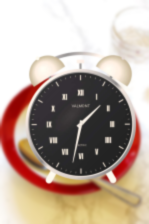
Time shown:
{"hour": 1, "minute": 32}
